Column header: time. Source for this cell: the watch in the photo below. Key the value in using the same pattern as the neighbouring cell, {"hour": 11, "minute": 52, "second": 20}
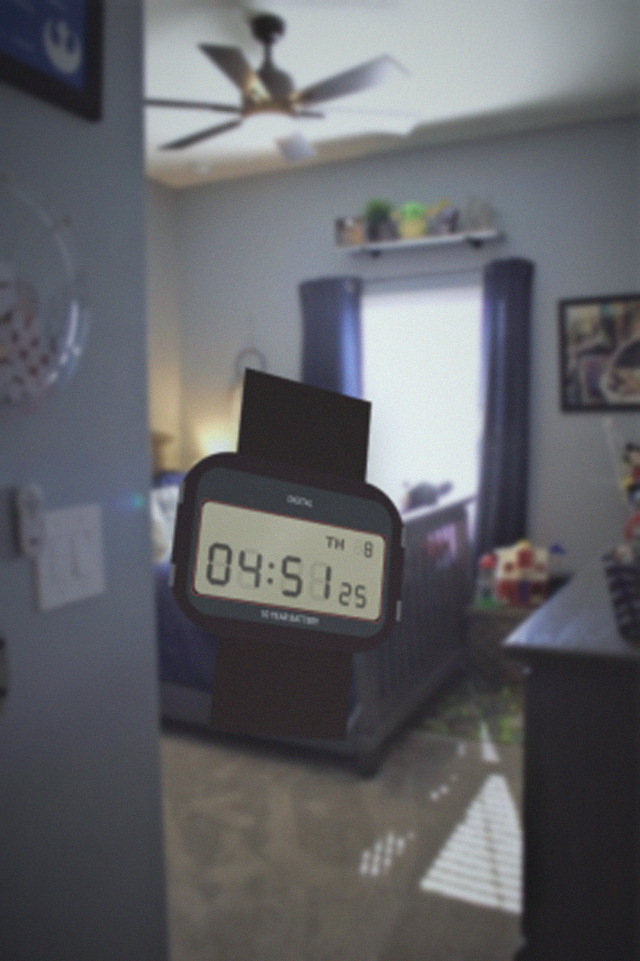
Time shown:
{"hour": 4, "minute": 51, "second": 25}
